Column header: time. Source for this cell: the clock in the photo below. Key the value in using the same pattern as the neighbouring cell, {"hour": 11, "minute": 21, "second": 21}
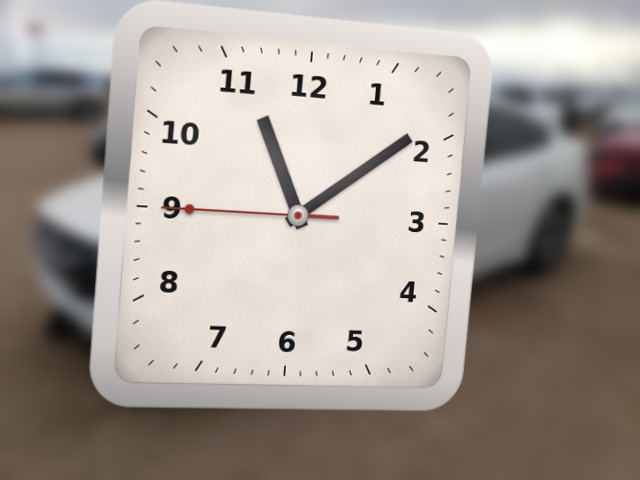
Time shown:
{"hour": 11, "minute": 8, "second": 45}
